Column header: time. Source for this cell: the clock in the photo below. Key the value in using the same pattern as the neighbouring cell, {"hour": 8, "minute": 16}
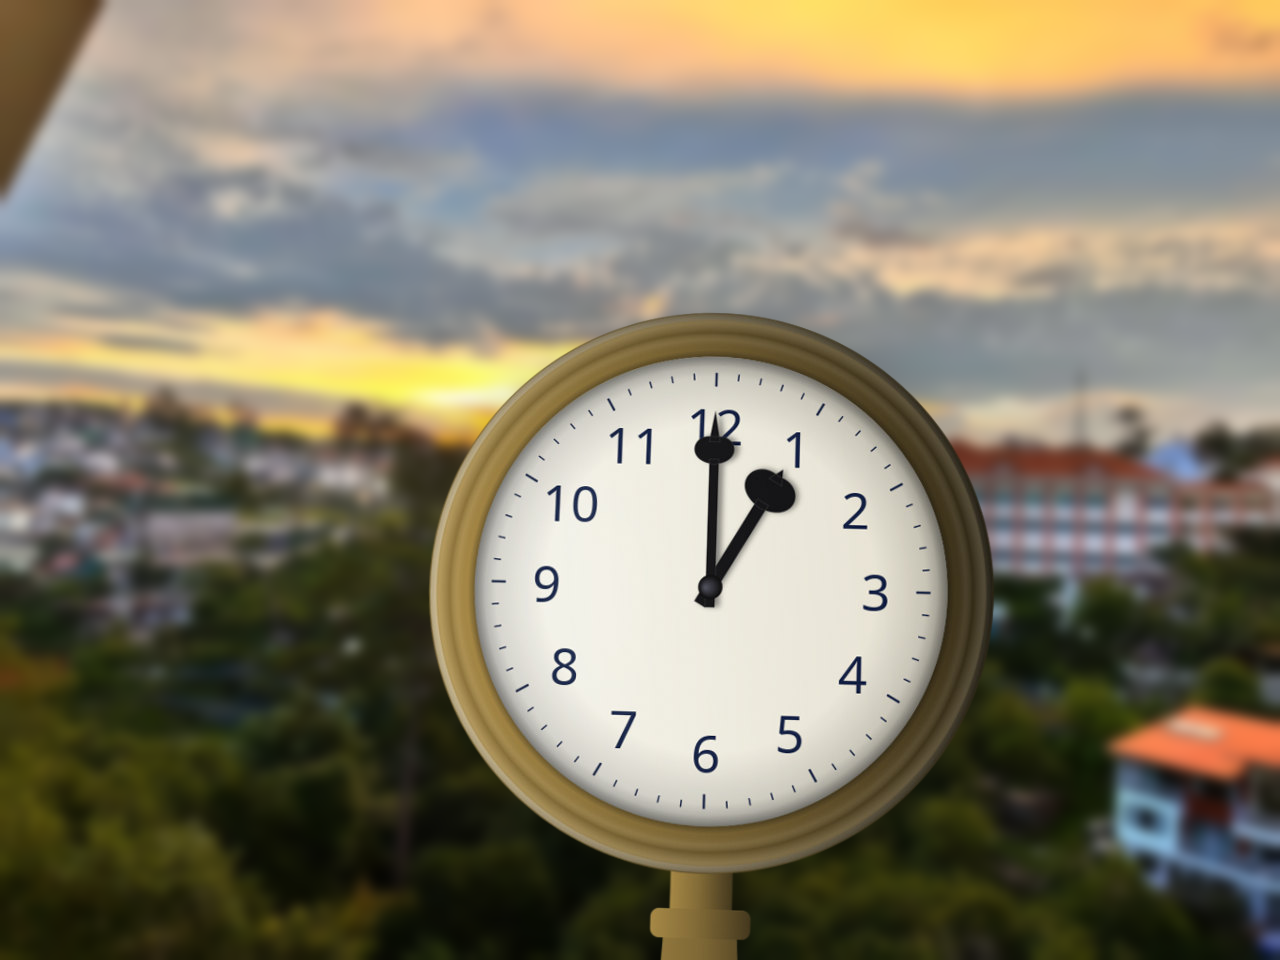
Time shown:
{"hour": 1, "minute": 0}
